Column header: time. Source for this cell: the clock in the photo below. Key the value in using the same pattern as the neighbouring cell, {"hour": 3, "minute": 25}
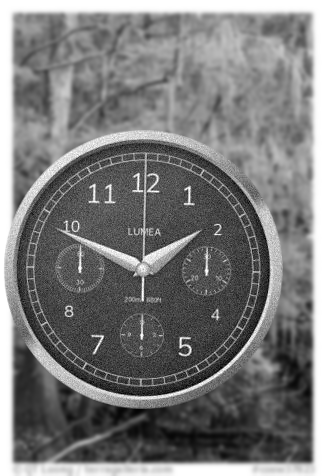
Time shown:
{"hour": 1, "minute": 49}
